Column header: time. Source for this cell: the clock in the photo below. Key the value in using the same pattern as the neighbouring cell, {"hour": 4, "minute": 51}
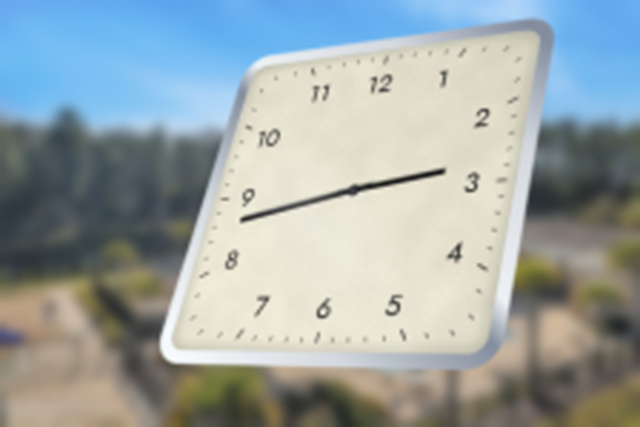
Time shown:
{"hour": 2, "minute": 43}
